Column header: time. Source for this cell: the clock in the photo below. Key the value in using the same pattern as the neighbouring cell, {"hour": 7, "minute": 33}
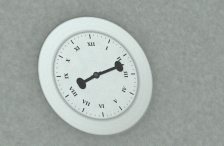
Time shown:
{"hour": 8, "minute": 12}
